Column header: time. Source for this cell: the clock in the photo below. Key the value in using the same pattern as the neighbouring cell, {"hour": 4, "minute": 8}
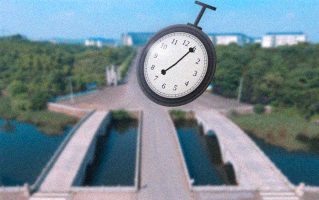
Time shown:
{"hour": 7, "minute": 4}
